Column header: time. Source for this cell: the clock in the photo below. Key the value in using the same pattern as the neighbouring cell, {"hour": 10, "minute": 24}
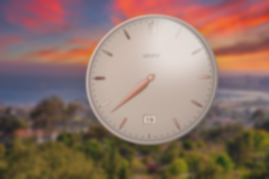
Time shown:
{"hour": 7, "minute": 38}
